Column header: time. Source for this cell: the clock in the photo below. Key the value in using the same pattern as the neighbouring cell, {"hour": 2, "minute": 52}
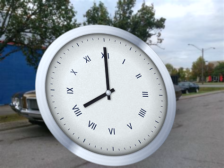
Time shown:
{"hour": 8, "minute": 0}
